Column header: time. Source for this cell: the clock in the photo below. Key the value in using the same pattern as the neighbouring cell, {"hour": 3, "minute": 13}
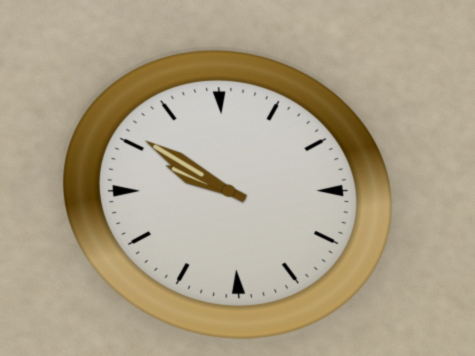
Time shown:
{"hour": 9, "minute": 51}
